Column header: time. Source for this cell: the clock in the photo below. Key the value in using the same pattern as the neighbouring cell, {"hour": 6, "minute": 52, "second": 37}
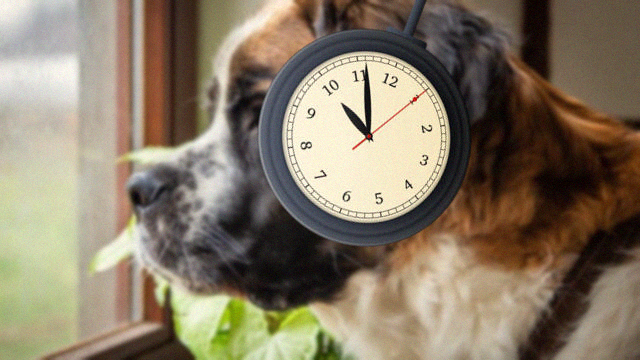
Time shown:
{"hour": 9, "minute": 56, "second": 5}
